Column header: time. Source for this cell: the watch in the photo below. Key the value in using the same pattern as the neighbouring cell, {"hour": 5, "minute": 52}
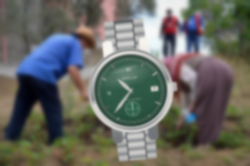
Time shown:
{"hour": 10, "minute": 37}
